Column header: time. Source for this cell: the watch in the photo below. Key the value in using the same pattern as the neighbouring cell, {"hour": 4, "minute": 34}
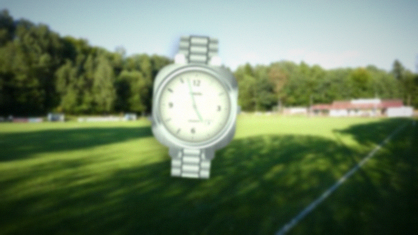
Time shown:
{"hour": 4, "minute": 57}
